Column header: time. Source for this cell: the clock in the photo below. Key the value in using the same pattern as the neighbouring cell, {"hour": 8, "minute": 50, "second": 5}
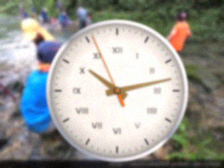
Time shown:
{"hour": 10, "minute": 12, "second": 56}
